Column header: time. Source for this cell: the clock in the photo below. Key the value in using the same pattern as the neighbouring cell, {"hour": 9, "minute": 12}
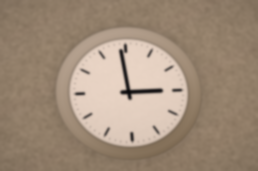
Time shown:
{"hour": 2, "minute": 59}
